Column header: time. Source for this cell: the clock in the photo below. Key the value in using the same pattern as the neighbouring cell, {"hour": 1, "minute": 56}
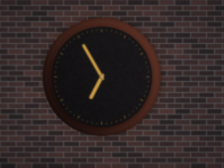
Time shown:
{"hour": 6, "minute": 55}
